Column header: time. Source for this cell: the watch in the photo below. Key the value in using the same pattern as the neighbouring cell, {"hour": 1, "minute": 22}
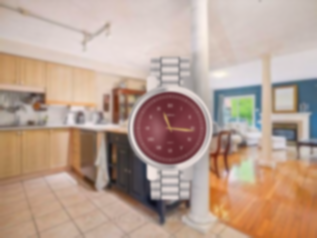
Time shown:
{"hour": 11, "minute": 16}
